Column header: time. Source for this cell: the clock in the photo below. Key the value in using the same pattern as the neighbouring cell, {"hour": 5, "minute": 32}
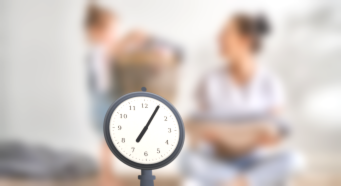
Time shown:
{"hour": 7, "minute": 5}
